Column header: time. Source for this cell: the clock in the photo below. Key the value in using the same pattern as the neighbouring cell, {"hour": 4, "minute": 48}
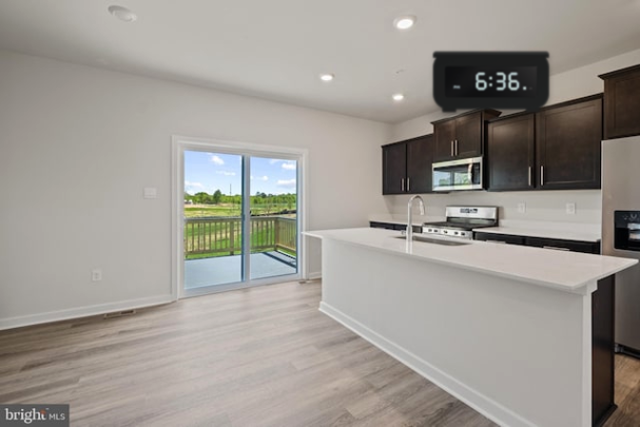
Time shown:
{"hour": 6, "minute": 36}
